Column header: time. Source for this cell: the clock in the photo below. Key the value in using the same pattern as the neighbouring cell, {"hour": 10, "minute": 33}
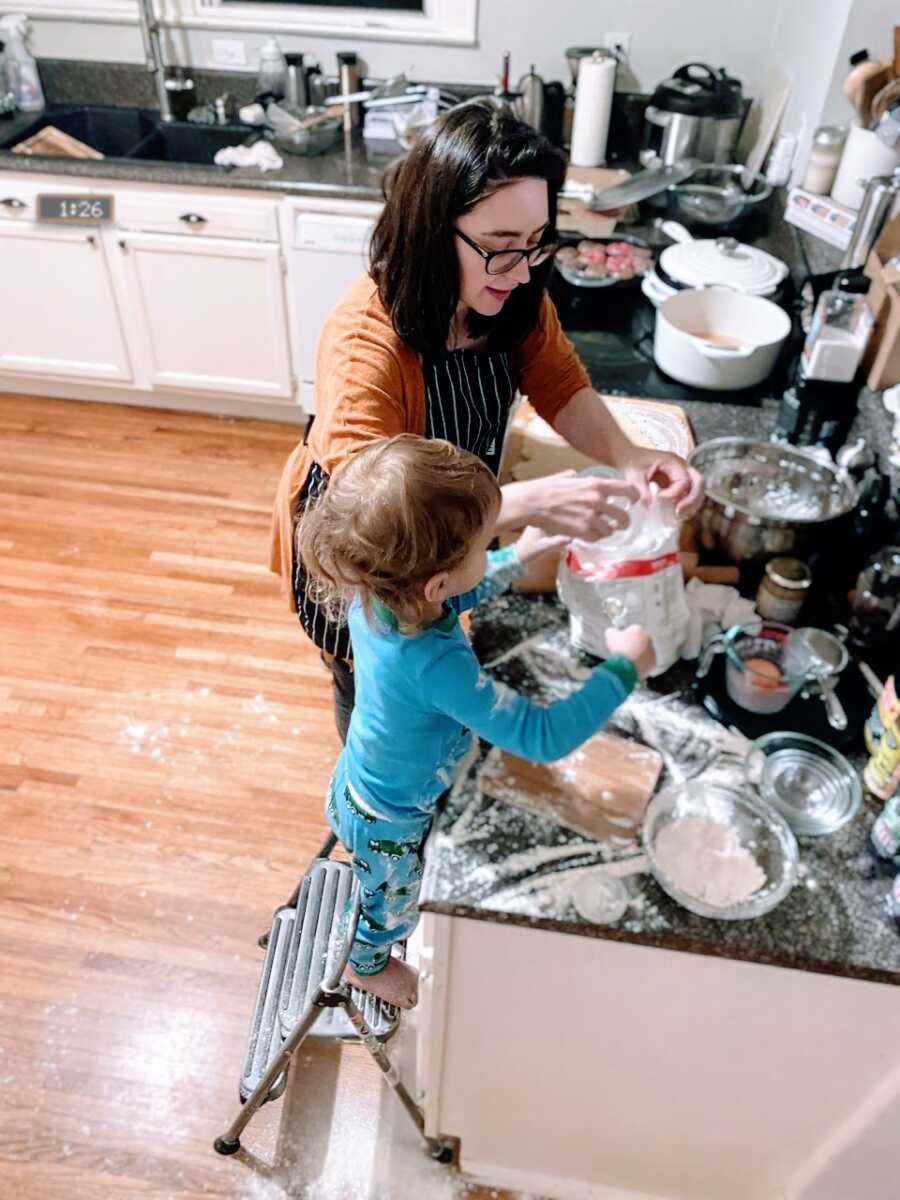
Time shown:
{"hour": 1, "minute": 26}
